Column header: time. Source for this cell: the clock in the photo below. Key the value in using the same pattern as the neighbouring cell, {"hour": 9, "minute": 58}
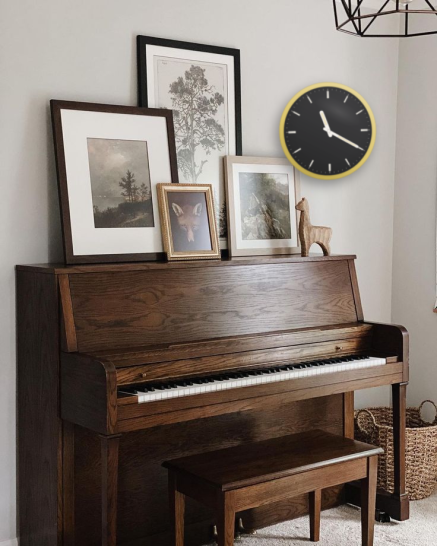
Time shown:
{"hour": 11, "minute": 20}
